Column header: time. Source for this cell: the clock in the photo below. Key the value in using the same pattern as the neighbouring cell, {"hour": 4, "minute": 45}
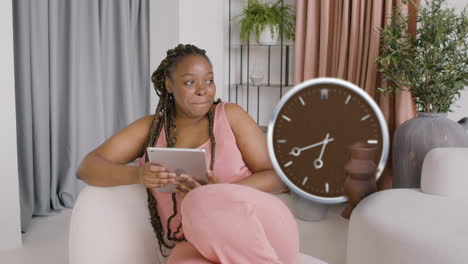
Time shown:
{"hour": 6, "minute": 42}
